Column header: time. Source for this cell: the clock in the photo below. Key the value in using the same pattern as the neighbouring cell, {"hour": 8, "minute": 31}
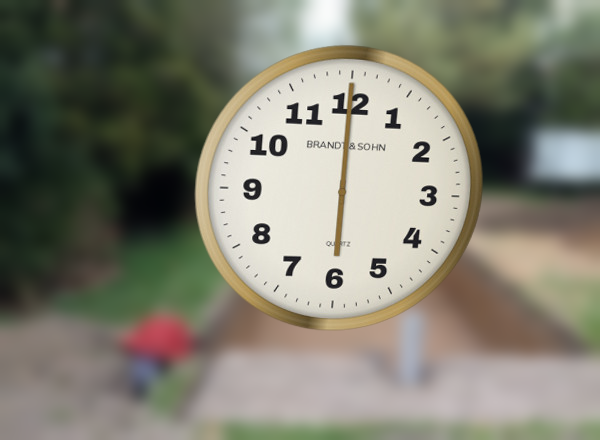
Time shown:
{"hour": 6, "minute": 0}
